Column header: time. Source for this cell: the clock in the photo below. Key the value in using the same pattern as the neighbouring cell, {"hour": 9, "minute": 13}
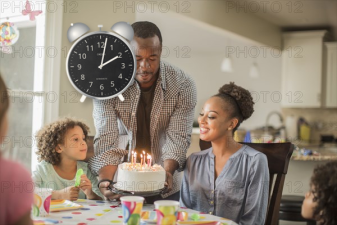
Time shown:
{"hour": 2, "minute": 2}
